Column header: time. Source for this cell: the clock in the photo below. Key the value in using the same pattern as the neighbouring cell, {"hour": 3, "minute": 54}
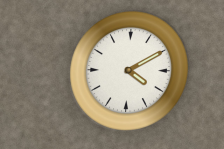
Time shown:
{"hour": 4, "minute": 10}
